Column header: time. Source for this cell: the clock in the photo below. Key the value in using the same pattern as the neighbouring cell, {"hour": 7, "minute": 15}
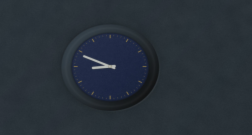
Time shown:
{"hour": 8, "minute": 49}
